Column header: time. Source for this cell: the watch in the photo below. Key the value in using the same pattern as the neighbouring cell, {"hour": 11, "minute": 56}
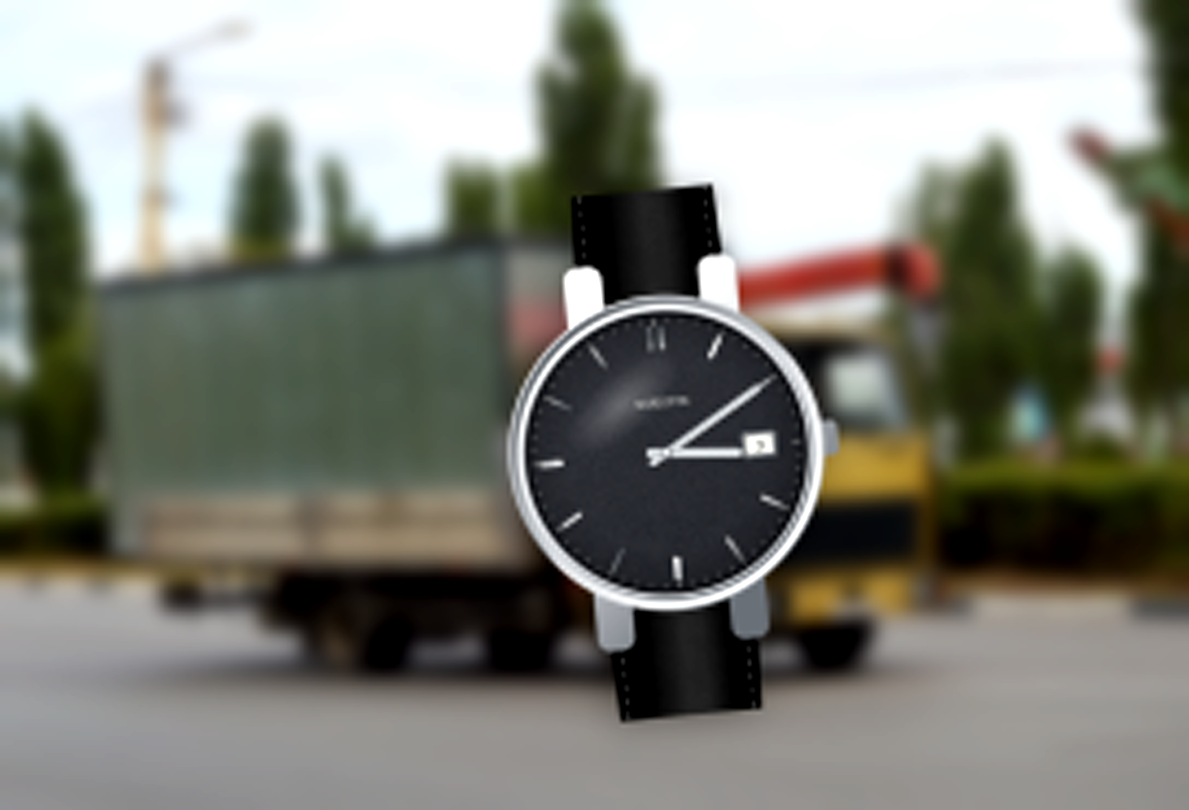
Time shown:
{"hour": 3, "minute": 10}
